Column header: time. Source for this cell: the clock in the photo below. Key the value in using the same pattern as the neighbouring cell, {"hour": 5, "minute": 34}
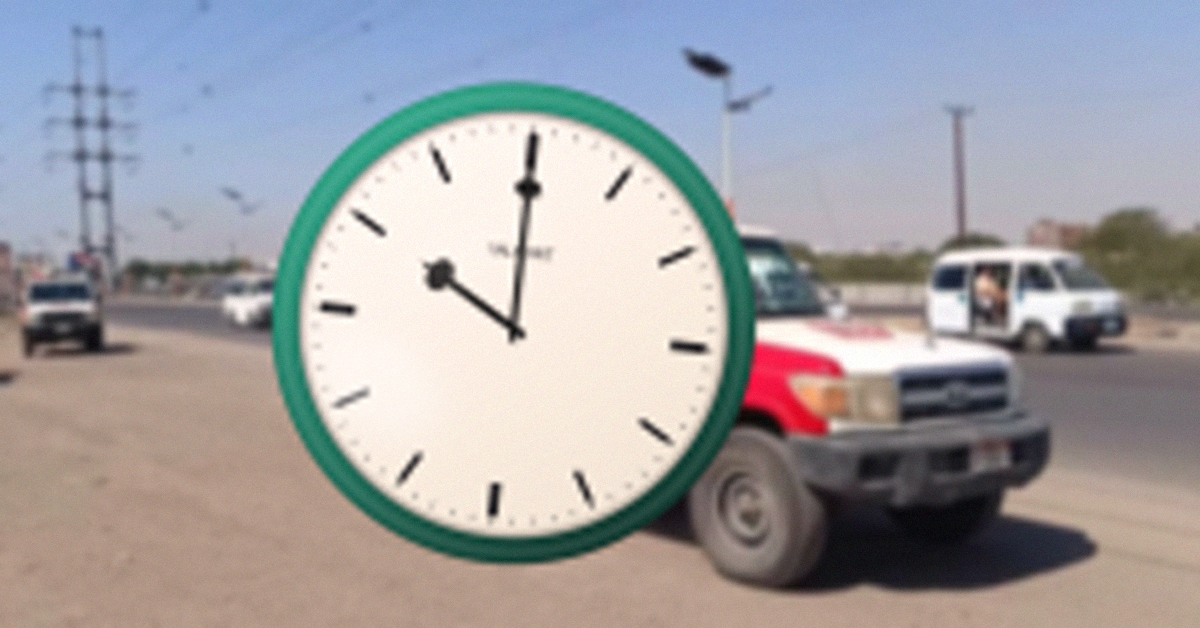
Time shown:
{"hour": 10, "minute": 0}
